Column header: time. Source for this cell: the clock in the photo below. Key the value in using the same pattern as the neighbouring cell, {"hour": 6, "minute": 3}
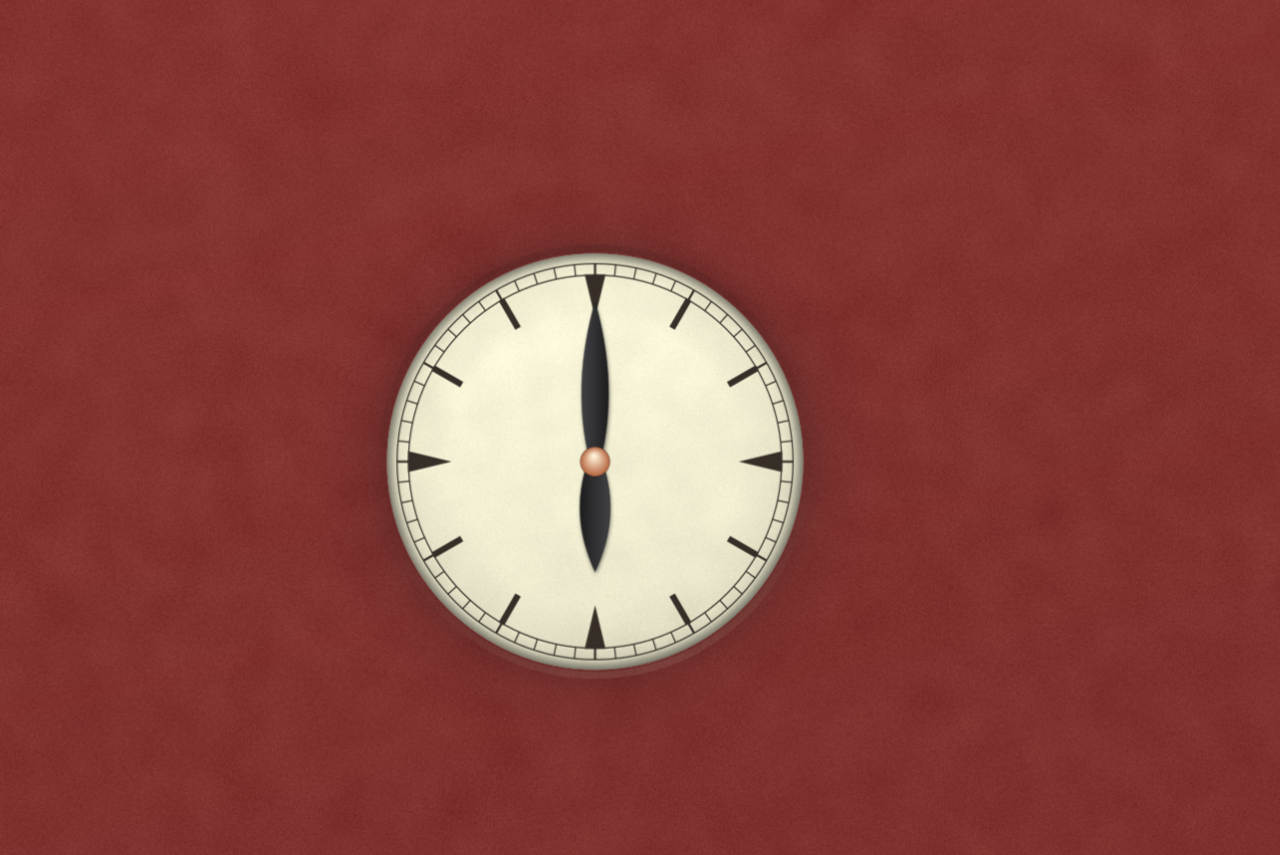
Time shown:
{"hour": 6, "minute": 0}
